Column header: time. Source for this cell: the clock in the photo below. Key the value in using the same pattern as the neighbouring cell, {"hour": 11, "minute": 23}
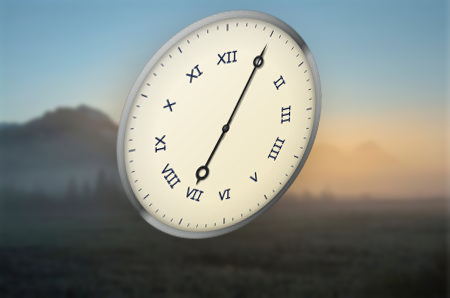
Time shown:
{"hour": 7, "minute": 5}
